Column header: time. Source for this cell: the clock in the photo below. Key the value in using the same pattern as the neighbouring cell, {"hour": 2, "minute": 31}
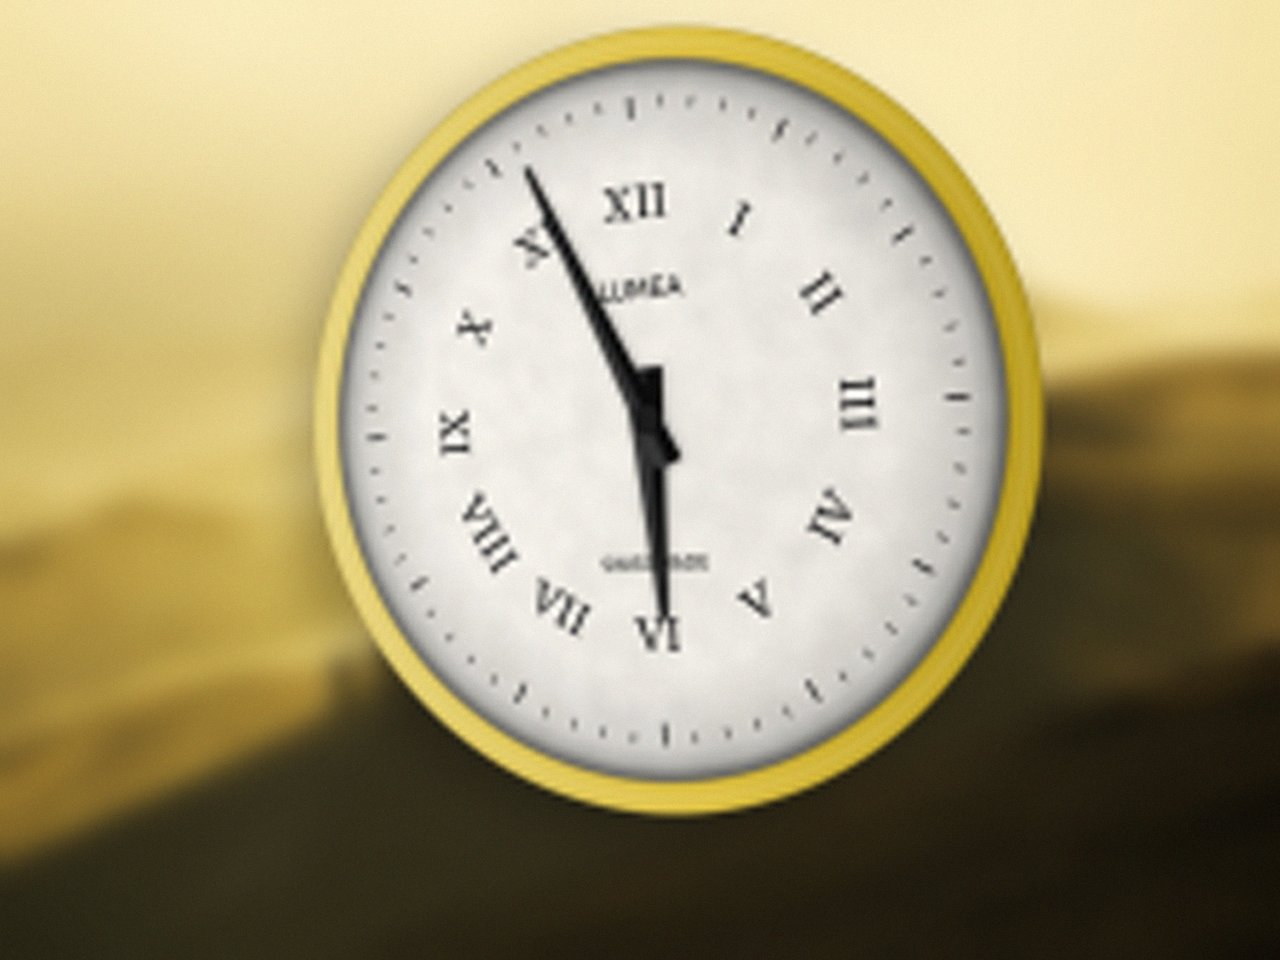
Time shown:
{"hour": 5, "minute": 56}
